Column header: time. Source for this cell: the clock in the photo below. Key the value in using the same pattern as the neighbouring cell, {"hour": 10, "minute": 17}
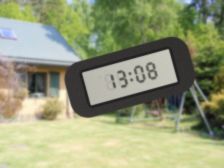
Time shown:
{"hour": 13, "minute": 8}
